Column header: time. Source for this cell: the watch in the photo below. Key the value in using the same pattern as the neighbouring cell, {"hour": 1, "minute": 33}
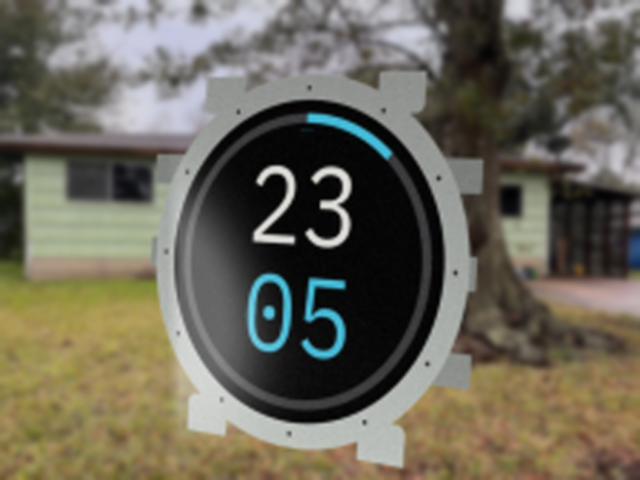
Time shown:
{"hour": 23, "minute": 5}
